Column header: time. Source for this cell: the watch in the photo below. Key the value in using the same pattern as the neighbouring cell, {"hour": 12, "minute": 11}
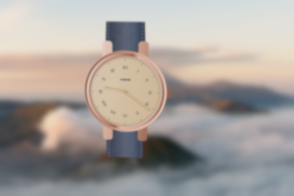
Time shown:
{"hour": 9, "minute": 21}
